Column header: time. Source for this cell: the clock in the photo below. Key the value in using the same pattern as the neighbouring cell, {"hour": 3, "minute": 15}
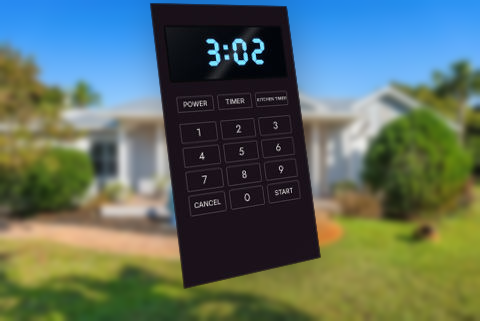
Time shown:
{"hour": 3, "minute": 2}
